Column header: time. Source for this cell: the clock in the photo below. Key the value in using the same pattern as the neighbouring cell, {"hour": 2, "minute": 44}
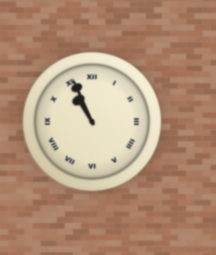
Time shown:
{"hour": 10, "minute": 56}
